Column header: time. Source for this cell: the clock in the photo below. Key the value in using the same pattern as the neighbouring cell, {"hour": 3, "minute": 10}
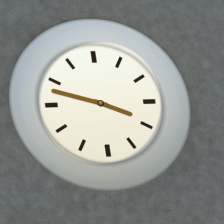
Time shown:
{"hour": 3, "minute": 48}
